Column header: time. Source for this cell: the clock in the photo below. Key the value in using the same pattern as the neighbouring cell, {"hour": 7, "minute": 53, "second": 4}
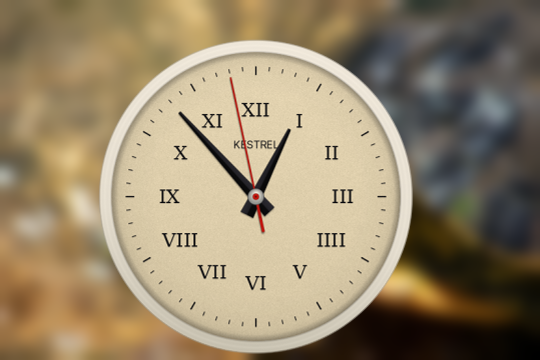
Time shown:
{"hour": 12, "minute": 52, "second": 58}
